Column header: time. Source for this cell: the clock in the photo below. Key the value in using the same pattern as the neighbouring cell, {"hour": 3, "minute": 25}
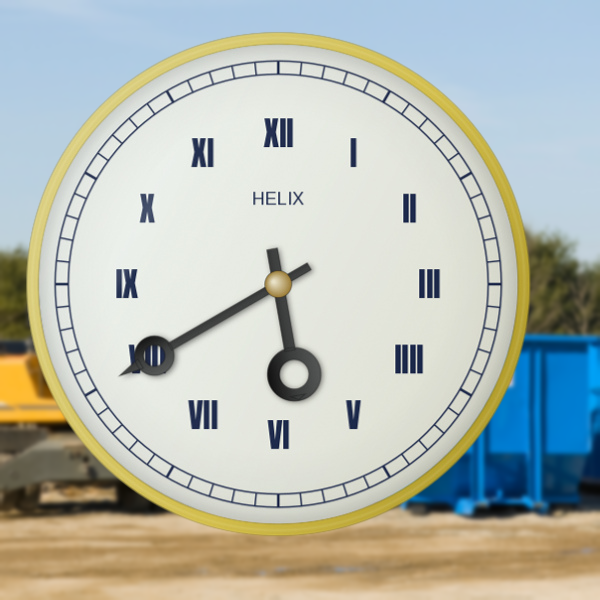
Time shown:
{"hour": 5, "minute": 40}
